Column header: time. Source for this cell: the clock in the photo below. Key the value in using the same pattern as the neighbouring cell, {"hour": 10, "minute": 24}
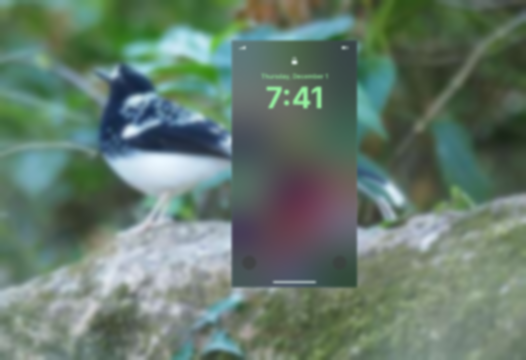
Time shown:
{"hour": 7, "minute": 41}
